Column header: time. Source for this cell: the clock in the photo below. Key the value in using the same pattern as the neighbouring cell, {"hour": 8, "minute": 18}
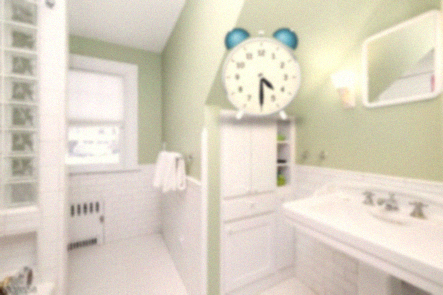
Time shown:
{"hour": 4, "minute": 30}
